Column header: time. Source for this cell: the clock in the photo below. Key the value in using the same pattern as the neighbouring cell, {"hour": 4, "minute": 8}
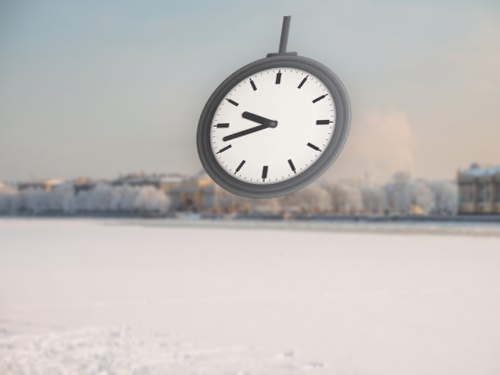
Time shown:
{"hour": 9, "minute": 42}
